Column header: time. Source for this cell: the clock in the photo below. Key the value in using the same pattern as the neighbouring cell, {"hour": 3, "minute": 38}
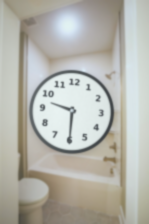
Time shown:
{"hour": 9, "minute": 30}
